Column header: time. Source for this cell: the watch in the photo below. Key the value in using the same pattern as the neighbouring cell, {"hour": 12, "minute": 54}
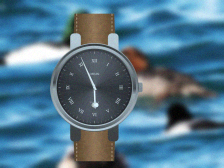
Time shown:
{"hour": 5, "minute": 56}
